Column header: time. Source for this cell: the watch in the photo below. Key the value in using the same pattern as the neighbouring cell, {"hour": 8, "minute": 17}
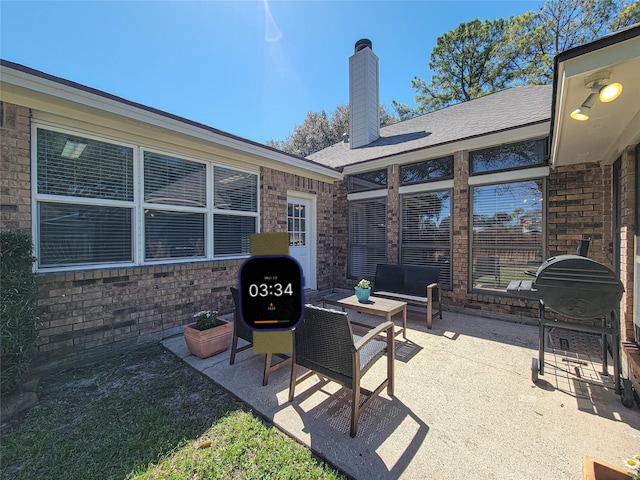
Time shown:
{"hour": 3, "minute": 34}
